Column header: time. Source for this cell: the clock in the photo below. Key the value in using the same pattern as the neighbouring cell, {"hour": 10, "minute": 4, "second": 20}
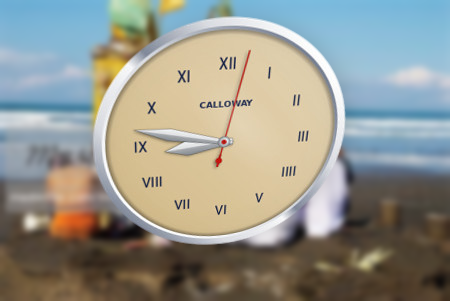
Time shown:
{"hour": 8, "minute": 47, "second": 2}
